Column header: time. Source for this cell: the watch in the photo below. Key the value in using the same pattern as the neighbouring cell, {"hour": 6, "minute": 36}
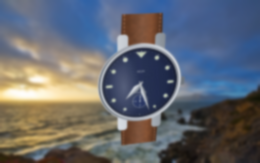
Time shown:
{"hour": 7, "minute": 27}
